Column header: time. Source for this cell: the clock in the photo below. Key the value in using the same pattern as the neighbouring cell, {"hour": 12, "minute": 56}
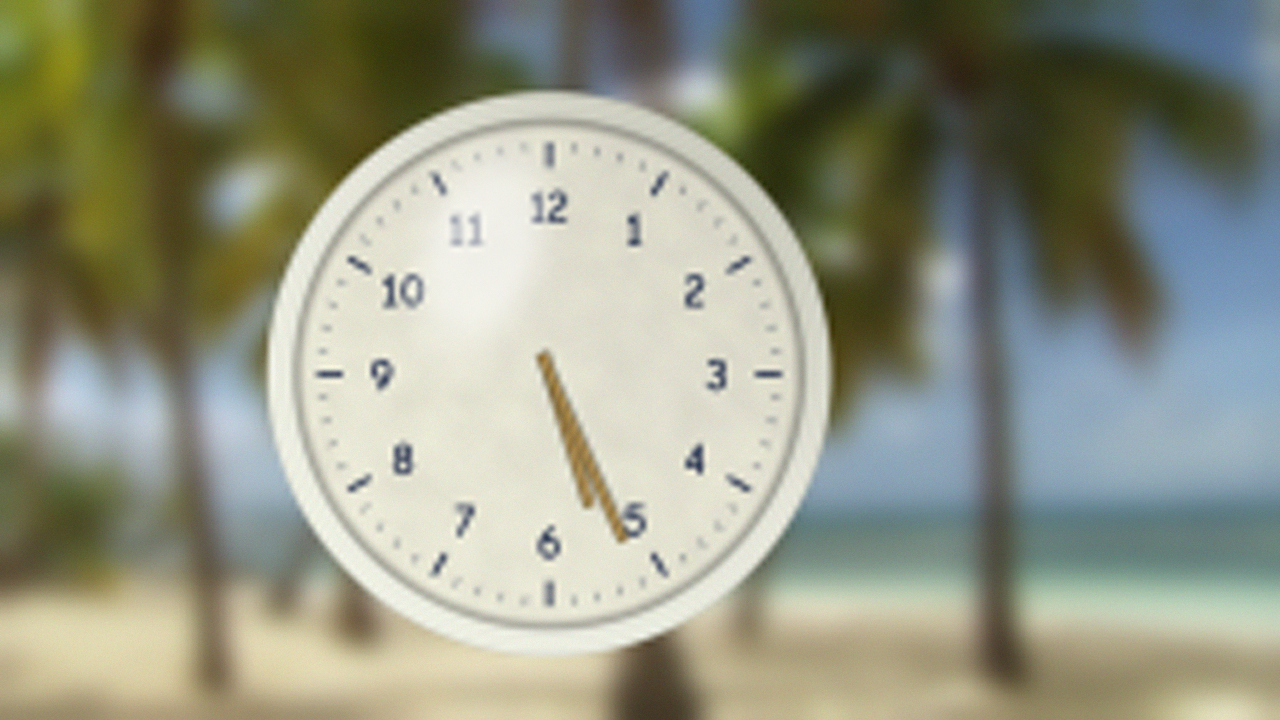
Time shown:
{"hour": 5, "minute": 26}
